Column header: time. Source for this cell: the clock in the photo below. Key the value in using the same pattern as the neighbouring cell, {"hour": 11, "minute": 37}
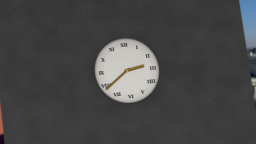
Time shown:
{"hour": 2, "minute": 39}
